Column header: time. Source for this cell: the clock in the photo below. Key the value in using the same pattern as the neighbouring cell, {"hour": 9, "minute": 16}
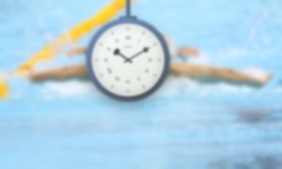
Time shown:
{"hour": 10, "minute": 10}
